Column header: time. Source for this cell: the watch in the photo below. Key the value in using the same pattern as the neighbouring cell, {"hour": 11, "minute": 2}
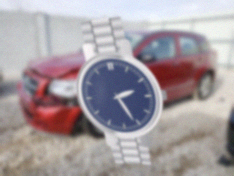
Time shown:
{"hour": 2, "minute": 26}
